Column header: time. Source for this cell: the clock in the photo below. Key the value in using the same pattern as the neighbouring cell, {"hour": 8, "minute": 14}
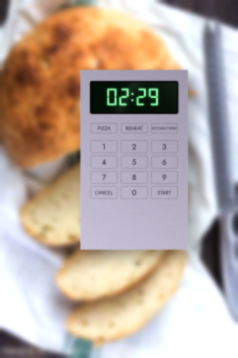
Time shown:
{"hour": 2, "minute": 29}
